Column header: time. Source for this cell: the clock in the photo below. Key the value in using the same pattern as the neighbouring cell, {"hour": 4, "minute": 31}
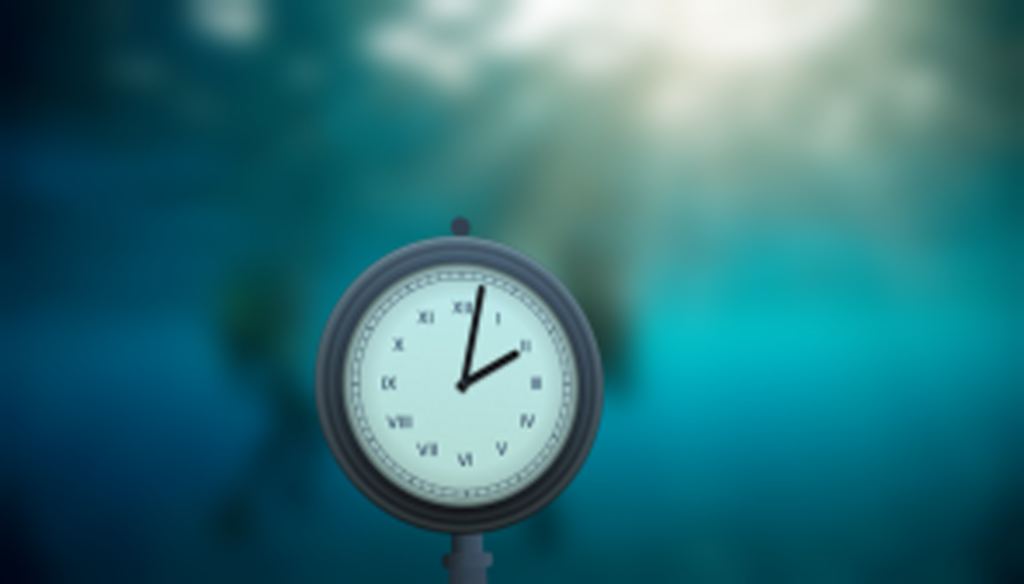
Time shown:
{"hour": 2, "minute": 2}
